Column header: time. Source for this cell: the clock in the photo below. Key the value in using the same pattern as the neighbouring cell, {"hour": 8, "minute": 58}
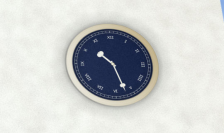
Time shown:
{"hour": 10, "minute": 27}
